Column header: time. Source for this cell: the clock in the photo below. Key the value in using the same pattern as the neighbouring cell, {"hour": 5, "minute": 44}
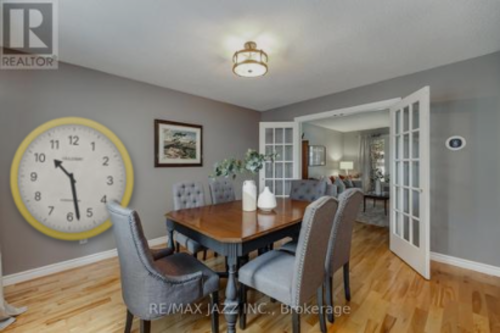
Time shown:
{"hour": 10, "minute": 28}
